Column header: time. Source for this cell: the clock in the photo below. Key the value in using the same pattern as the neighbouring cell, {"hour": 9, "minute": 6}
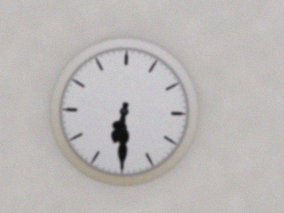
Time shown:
{"hour": 6, "minute": 30}
